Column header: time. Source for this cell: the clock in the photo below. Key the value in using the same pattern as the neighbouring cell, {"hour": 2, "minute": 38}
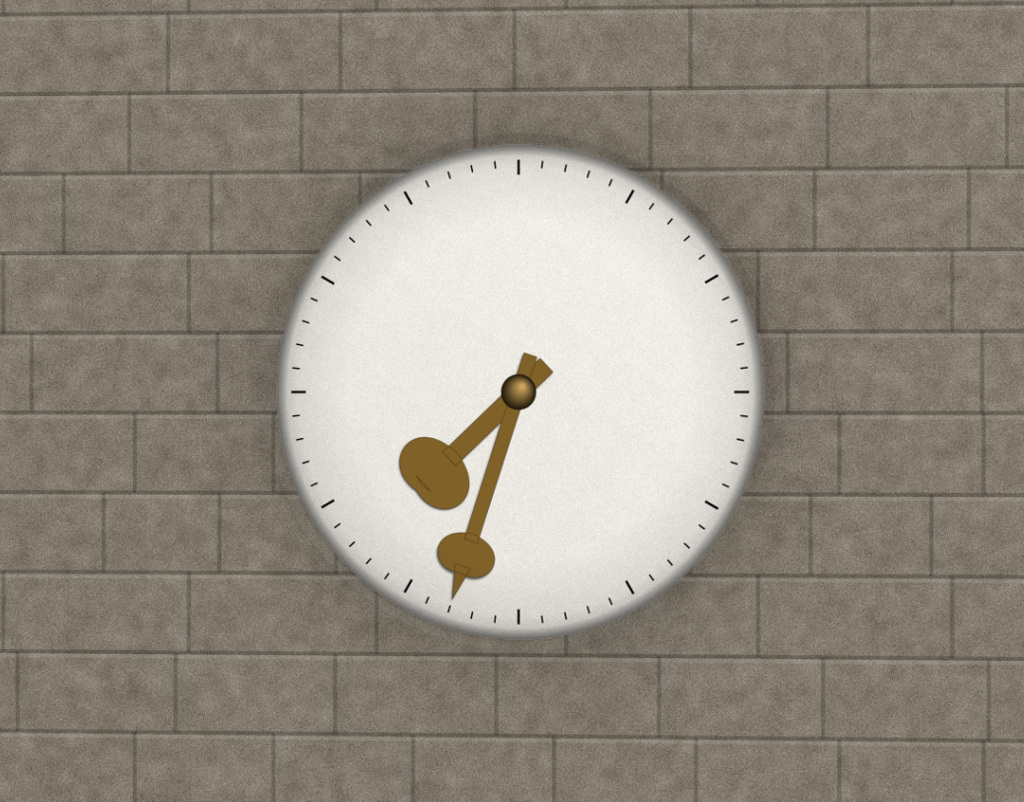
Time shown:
{"hour": 7, "minute": 33}
